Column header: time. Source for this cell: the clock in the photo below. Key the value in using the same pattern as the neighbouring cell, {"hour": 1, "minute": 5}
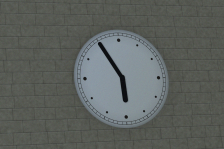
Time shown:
{"hour": 5, "minute": 55}
